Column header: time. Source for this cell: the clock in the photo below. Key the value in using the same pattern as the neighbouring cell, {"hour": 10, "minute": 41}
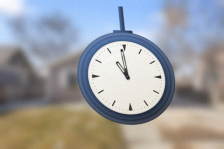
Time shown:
{"hour": 10, "minute": 59}
